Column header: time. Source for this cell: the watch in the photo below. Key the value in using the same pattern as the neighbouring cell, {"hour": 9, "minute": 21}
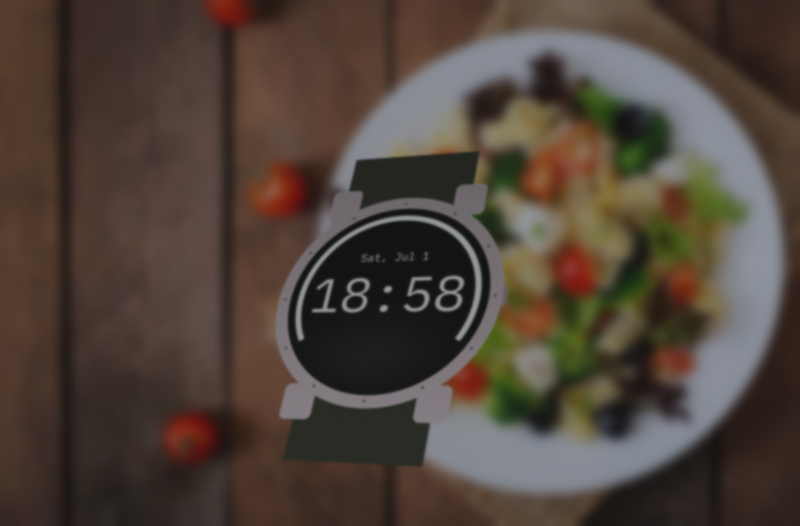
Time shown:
{"hour": 18, "minute": 58}
